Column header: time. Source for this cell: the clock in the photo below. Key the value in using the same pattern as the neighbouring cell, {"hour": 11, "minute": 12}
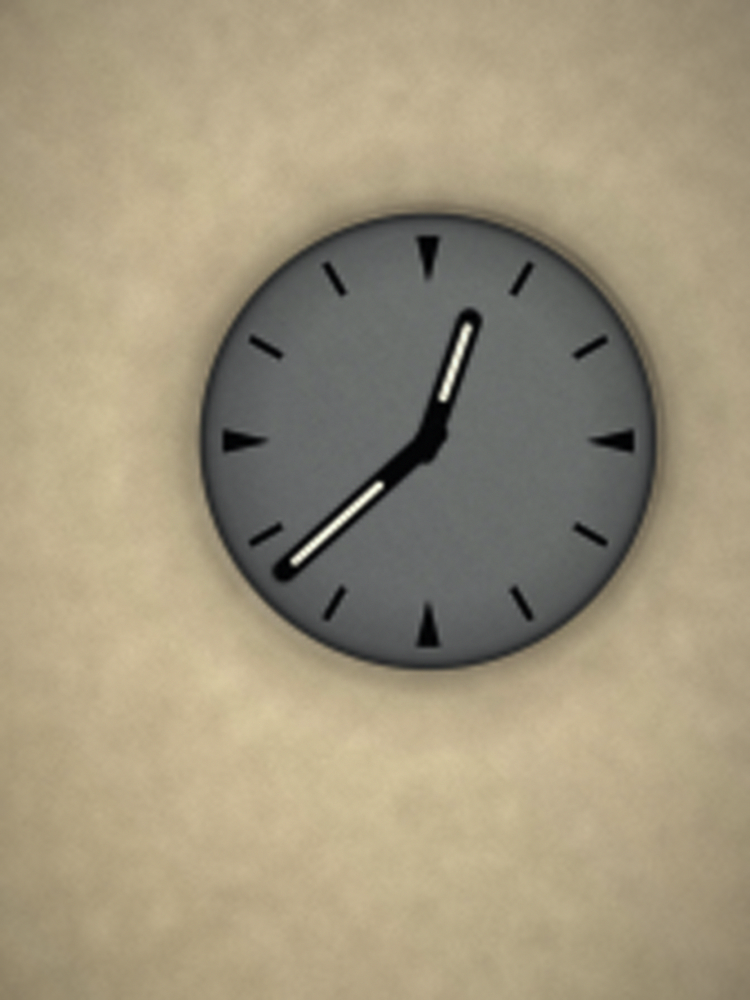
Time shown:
{"hour": 12, "minute": 38}
